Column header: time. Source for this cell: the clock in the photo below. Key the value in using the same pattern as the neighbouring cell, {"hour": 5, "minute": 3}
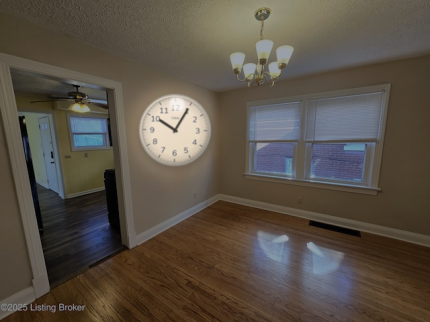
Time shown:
{"hour": 10, "minute": 5}
